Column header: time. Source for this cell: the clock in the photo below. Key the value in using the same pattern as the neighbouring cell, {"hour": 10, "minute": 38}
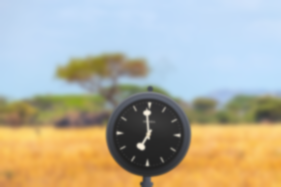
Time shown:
{"hour": 6, "minute": 59}
